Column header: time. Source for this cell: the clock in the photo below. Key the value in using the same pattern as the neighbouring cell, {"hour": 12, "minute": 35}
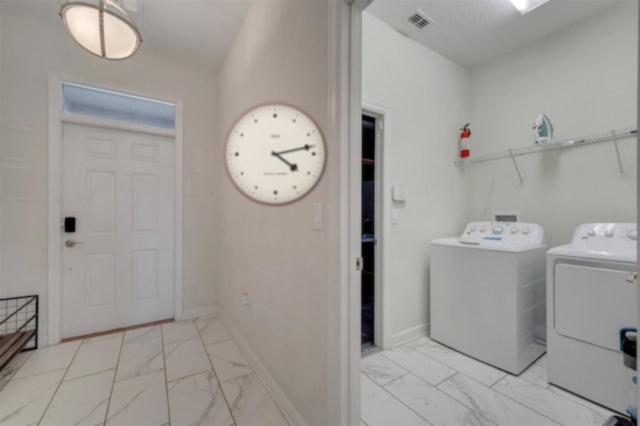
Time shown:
{"hour": 4, "minute": 13}
